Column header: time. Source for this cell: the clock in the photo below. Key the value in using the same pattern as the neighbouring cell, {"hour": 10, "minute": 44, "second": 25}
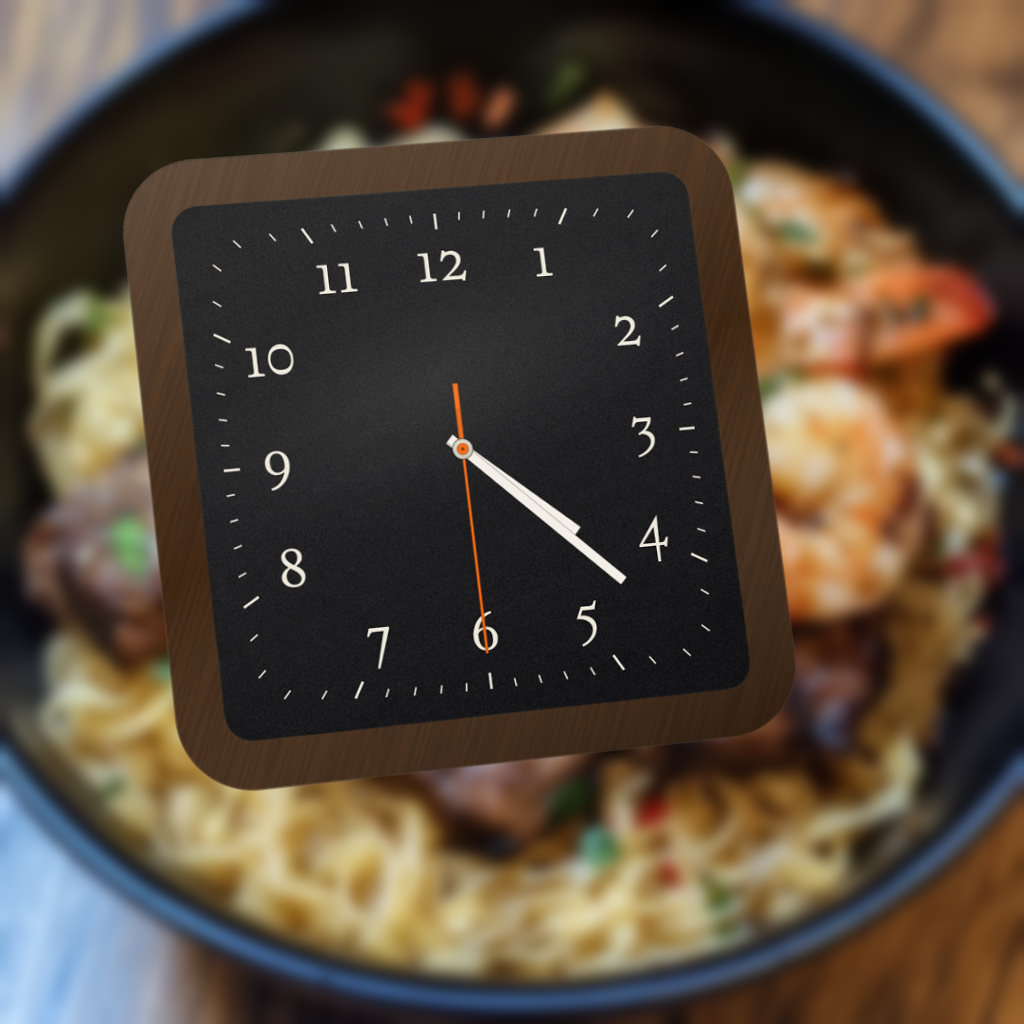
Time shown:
{"hour": 4, "minute": 22, "second": 30}
